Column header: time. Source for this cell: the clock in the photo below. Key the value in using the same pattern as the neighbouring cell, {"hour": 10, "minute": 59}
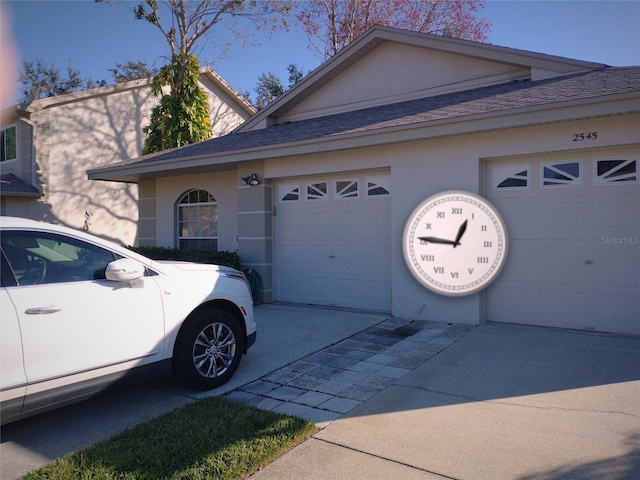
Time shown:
{"hour": 12, "minute": 46}
